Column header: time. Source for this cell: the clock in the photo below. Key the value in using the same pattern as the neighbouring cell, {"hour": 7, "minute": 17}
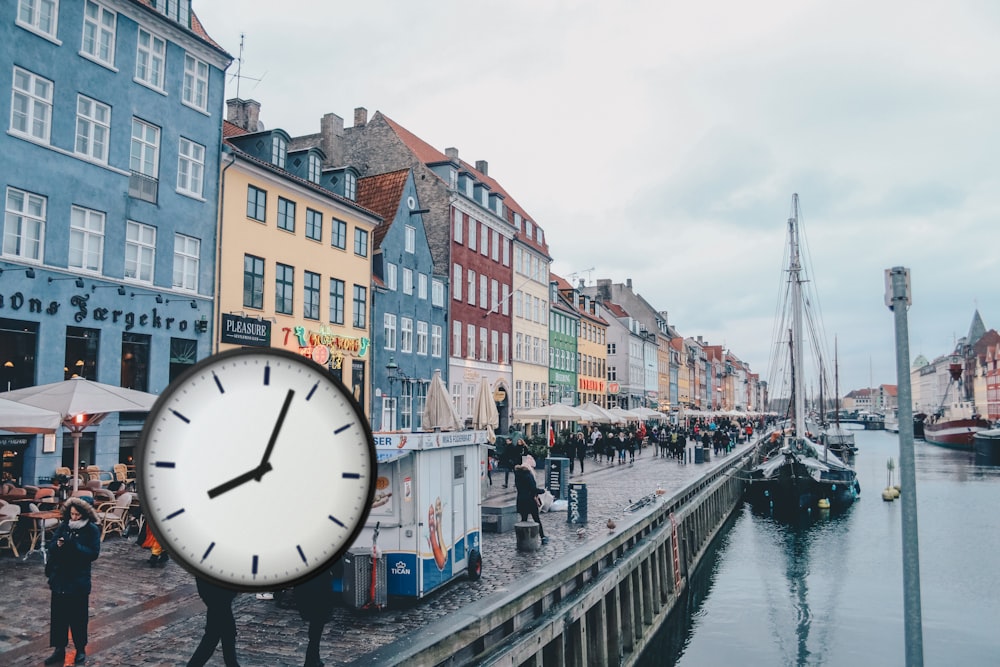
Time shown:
{"hour": 8, "minute": 3}
